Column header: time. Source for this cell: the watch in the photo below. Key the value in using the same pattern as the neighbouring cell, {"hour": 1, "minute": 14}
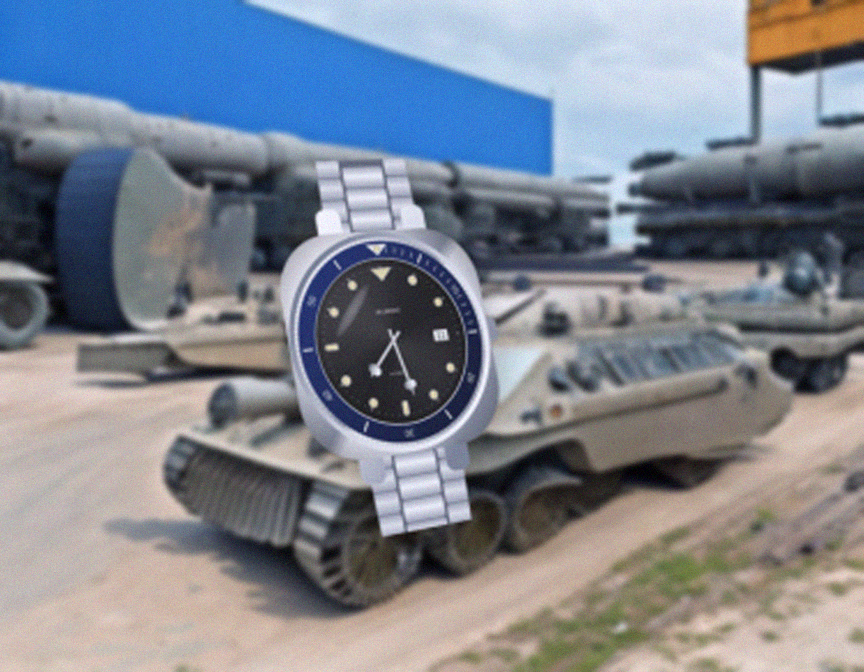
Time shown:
{"hour": 7, "minute": 28}
